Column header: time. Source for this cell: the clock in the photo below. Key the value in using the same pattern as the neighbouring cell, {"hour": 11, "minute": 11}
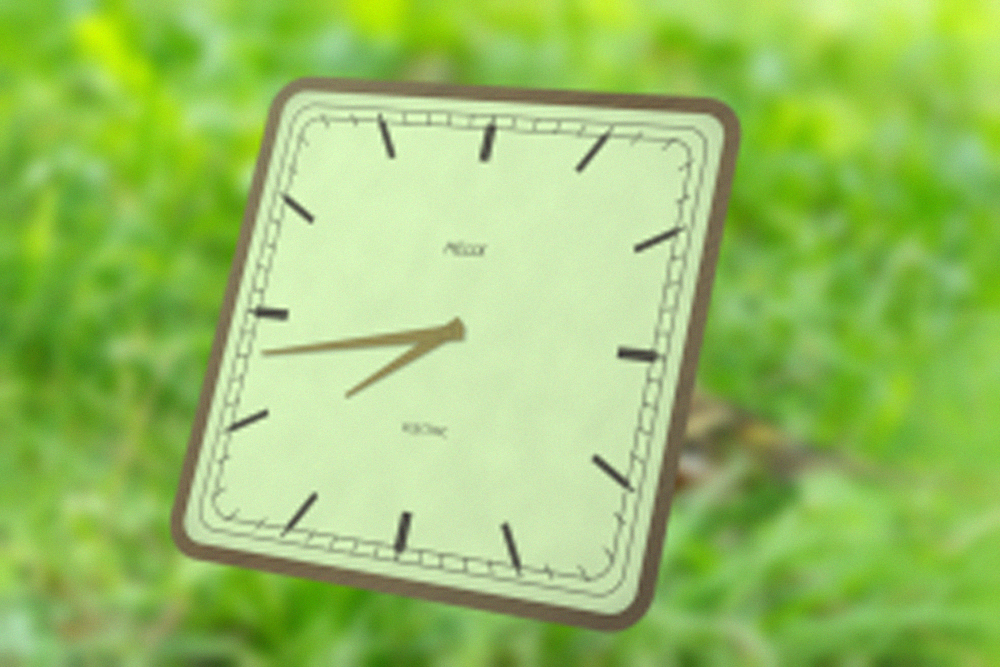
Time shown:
{"hour": 7, "minute": 43}
